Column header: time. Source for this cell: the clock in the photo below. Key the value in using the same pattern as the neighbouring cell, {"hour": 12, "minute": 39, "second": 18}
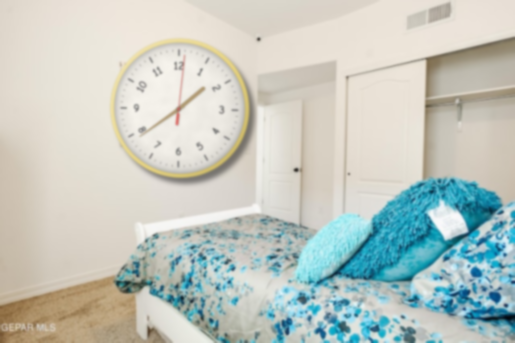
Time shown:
{"hour": 1, "minute": 39, "second": 1}
